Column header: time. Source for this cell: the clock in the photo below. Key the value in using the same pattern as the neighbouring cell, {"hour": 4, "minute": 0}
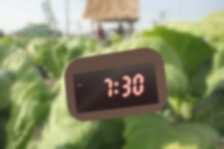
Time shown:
{"hour": 7, "minute": 30}
